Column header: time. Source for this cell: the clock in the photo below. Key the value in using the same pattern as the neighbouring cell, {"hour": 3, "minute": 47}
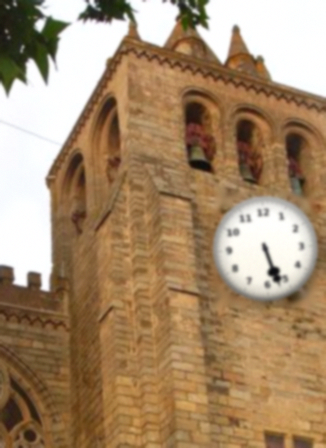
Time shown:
{"hour": 5, "minute": 27}
